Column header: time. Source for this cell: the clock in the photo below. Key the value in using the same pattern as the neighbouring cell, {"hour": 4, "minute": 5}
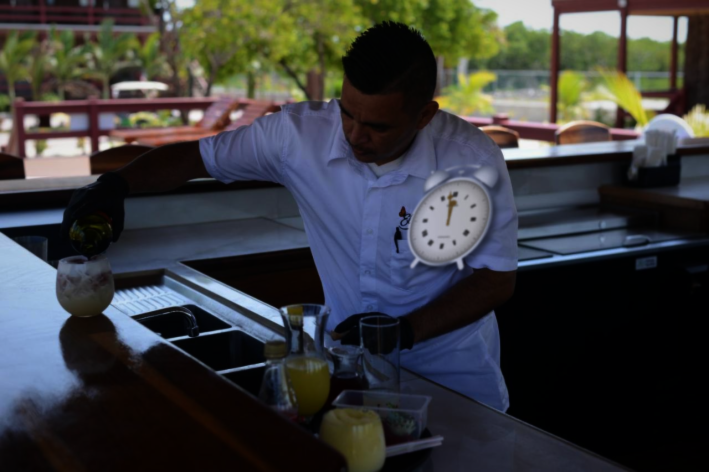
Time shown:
{"hour": 11, "minute": 58}
